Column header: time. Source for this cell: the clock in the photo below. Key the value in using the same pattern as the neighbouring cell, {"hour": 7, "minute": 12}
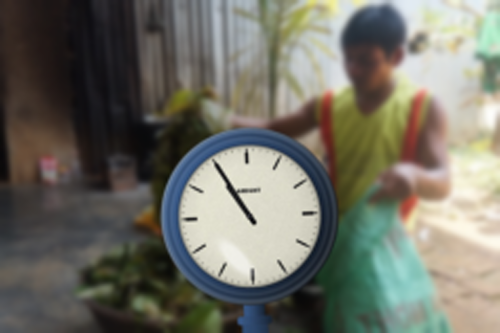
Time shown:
{"hour": 10, "minute": 55}
